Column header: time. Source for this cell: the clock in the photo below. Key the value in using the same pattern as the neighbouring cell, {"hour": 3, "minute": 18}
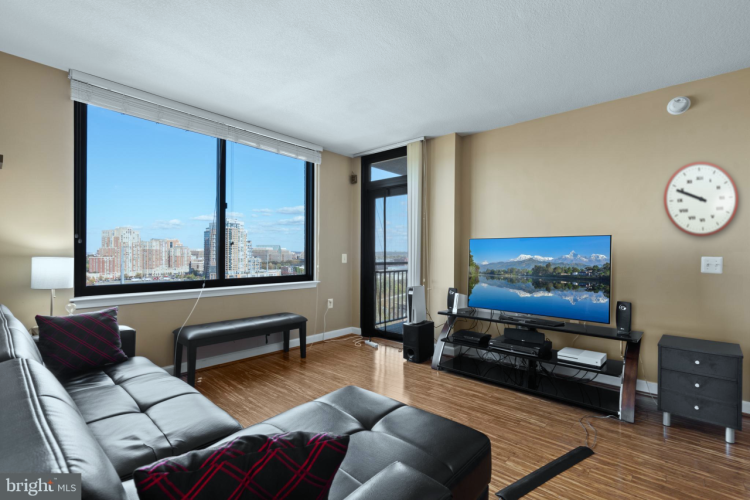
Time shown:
{"hour": 9, "minute": 49}
